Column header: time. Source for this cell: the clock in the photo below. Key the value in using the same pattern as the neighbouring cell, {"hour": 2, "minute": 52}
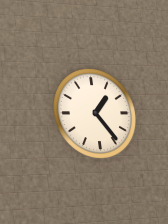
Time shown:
{"hour": 1, "minute": 24}
